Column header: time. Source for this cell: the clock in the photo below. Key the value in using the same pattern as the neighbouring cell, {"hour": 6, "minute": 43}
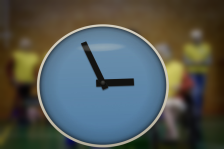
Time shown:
{"hour": 2, "minute": 56}
